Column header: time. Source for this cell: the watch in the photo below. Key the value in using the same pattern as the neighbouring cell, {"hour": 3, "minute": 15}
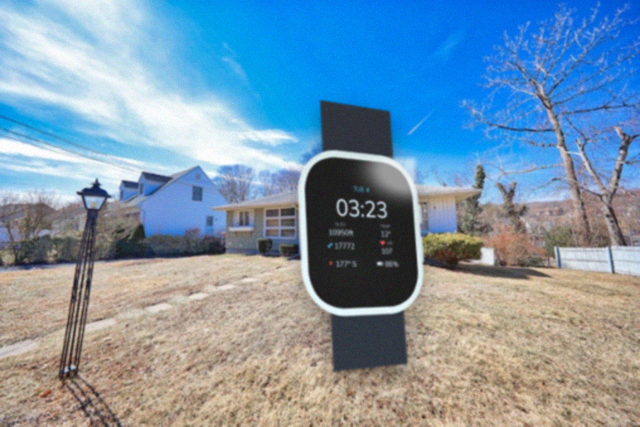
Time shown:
{"hour": 3, "minute": 23}
